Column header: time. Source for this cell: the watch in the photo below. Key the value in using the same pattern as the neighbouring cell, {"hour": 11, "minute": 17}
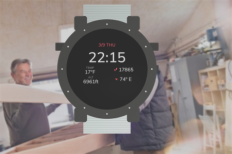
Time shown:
{"hour": 22, "minute": 15}
